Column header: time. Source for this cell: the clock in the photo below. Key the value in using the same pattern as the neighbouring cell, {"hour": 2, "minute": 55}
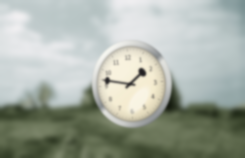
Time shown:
{"hour": 1, "minute": 47}
